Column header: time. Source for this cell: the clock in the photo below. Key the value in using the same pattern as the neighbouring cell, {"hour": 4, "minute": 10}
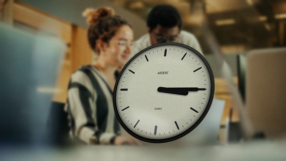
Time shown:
{"hour": 3, "minute": 15}
